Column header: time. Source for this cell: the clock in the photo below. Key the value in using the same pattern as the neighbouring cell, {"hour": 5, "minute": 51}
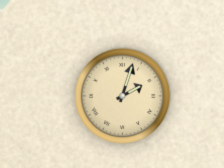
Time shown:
{"hour": 2, "minute": 3}
